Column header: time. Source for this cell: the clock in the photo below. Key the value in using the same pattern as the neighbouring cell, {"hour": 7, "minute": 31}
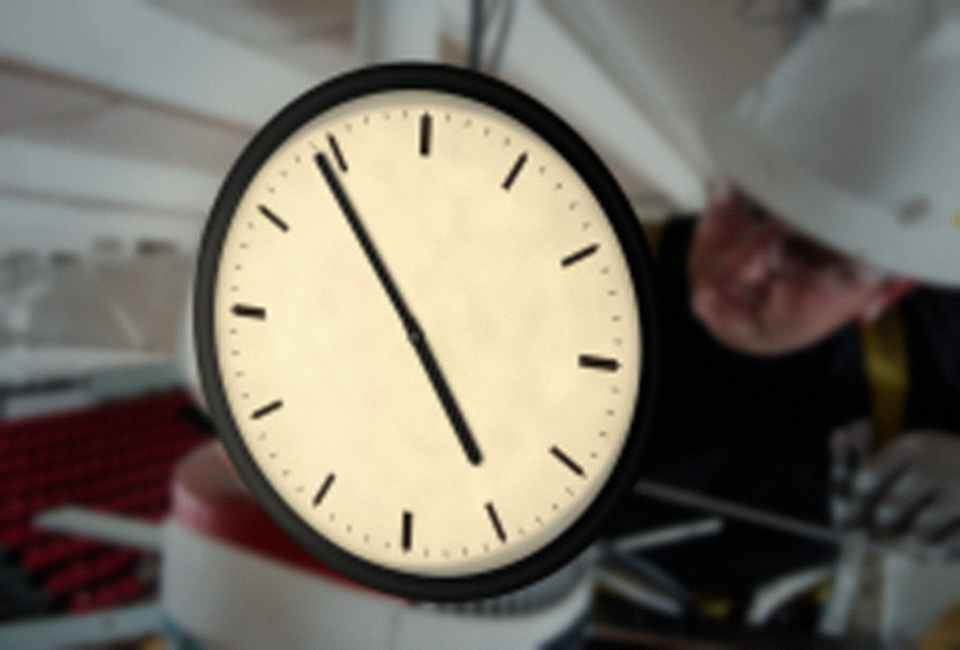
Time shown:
{"hour": 4, "minute": 54}
